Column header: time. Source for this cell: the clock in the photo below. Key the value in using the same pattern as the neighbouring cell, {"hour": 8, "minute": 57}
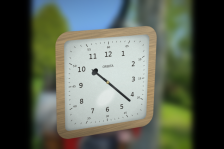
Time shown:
{"hour": 10, "minute": 22}
